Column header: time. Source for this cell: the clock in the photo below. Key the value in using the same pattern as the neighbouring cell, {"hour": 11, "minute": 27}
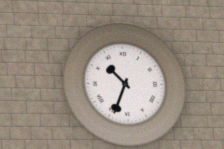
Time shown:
{"hour": 10, "minute": 34}
